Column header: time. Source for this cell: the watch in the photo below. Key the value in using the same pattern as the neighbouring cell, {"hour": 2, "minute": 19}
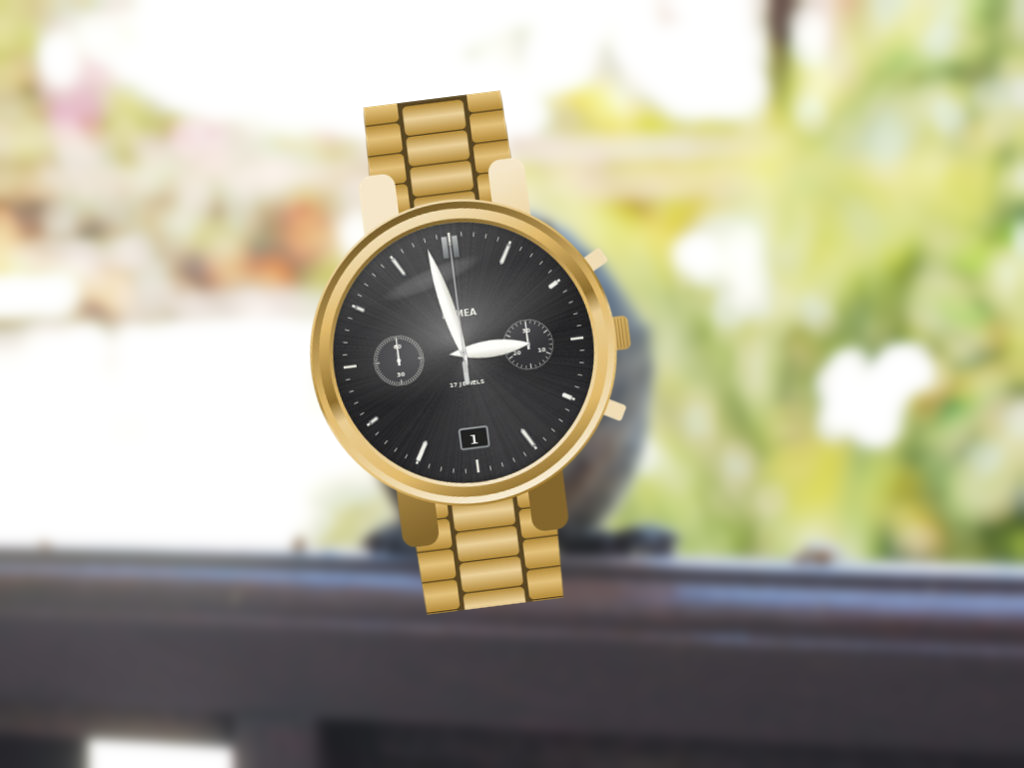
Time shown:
{"hour": 2, "minute": 58}
